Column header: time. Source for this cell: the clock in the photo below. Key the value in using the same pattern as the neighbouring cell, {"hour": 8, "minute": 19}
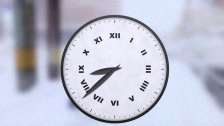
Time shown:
{"hour": 8, "minute": 38}
